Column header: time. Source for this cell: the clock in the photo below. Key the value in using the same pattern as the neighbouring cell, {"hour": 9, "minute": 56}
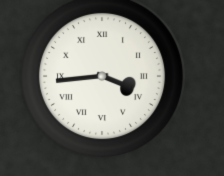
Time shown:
{"hour": 3, "minute": 44}
